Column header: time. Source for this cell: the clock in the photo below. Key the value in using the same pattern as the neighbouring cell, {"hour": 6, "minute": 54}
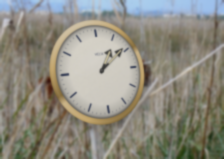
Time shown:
{"hour": 1, "minute": 9}
